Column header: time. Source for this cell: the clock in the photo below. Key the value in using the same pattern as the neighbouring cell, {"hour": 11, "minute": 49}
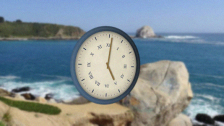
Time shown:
{"hour": 5, "minute": 1}
